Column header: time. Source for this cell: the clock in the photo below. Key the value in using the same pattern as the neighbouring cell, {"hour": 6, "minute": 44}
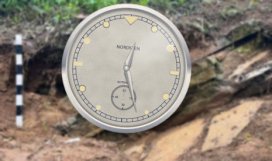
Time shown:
{"hour": 12, "minute": 27}
